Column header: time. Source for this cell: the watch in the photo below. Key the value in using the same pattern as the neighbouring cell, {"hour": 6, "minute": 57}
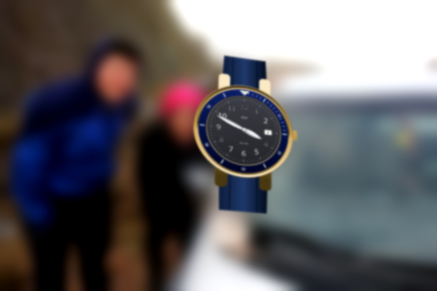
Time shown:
{"hour": 3, "minute": 49}
